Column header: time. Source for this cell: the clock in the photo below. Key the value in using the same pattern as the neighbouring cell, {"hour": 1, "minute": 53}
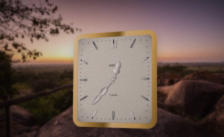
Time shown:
{"hour": 12, "minute": 37}
